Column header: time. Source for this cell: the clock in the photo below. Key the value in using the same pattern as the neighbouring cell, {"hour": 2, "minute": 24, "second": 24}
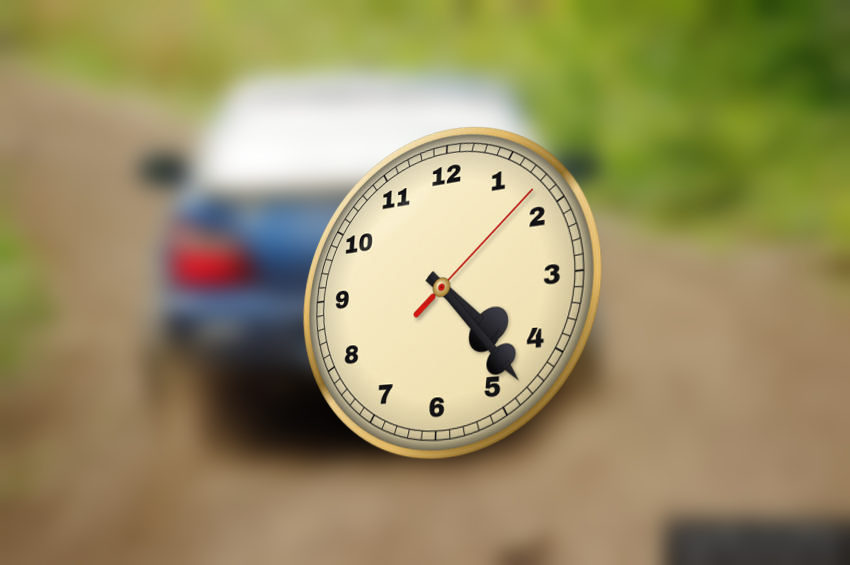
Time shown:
{"hour": 4, "minute": 23, "second": 8}
